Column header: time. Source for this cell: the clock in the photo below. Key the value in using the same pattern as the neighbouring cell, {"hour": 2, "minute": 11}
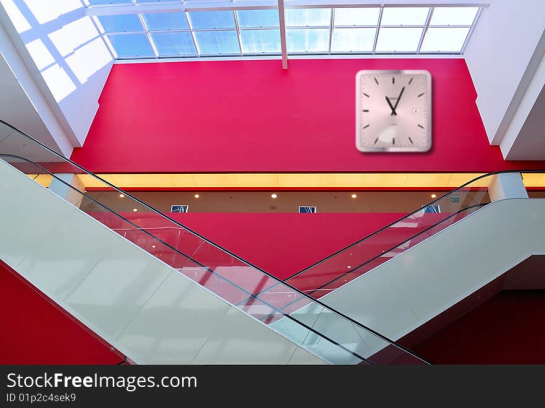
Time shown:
{"hour": 11, "minute": 4}
